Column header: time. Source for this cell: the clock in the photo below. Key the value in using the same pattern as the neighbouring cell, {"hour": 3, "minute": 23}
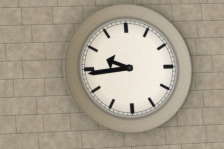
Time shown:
{"hour": 9, "minute": 44}
